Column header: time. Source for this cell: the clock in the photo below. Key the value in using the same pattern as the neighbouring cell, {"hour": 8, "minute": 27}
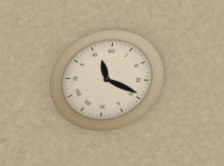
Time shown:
{"hour": 11, "minute": 19}
